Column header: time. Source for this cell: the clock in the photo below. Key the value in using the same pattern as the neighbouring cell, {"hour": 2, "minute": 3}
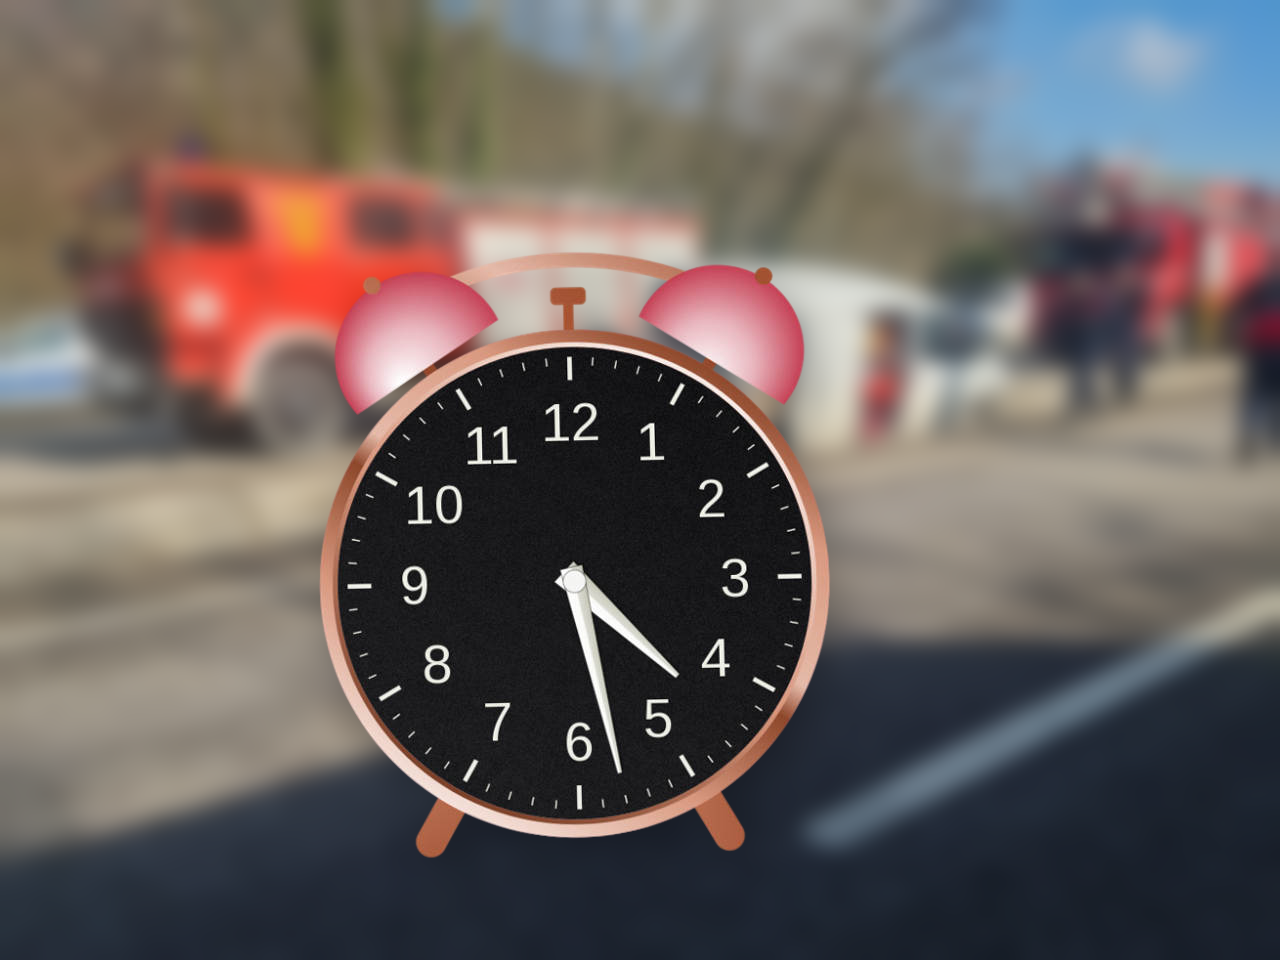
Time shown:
{"hour": 4, "minute": 28}
